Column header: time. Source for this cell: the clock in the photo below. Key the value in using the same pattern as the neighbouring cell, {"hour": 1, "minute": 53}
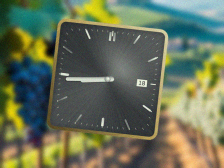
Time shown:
{"hour": 8, "minute": 44}
